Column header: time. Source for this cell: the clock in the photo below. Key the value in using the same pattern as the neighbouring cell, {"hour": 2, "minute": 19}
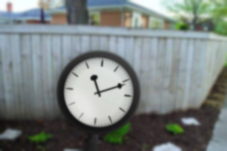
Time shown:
{"hour": 11, "minute": 11}
